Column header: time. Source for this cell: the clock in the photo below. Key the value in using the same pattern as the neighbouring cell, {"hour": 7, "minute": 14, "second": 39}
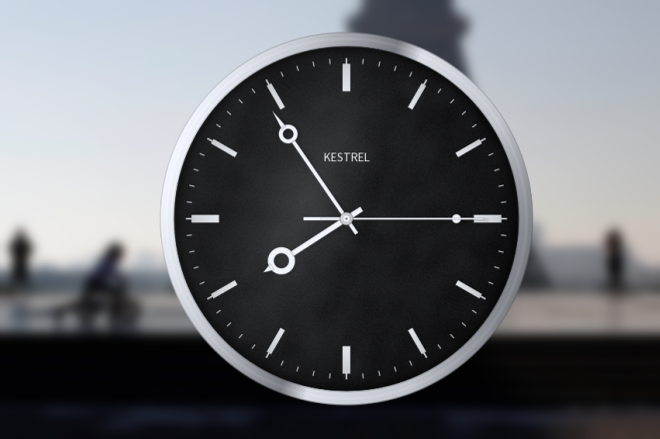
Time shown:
{"hour": 7, "minute": 54, "second": 15}
